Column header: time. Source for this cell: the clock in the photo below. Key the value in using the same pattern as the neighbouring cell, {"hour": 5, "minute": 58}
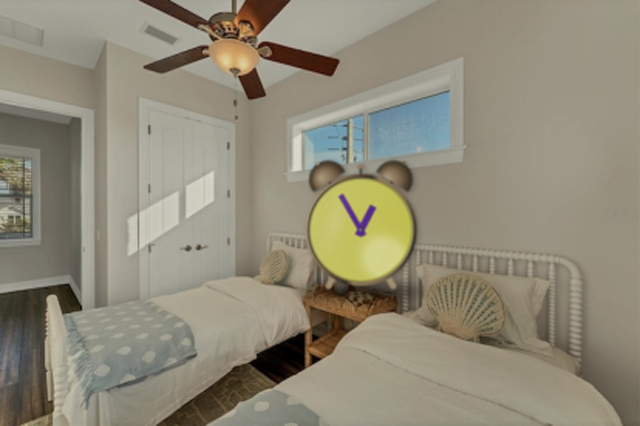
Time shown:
{"hour": 12, "minute": 55}
